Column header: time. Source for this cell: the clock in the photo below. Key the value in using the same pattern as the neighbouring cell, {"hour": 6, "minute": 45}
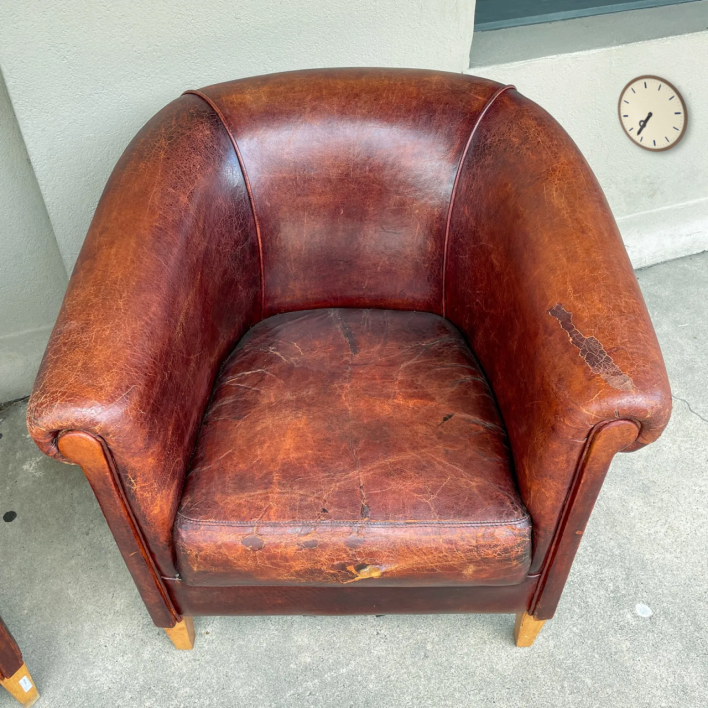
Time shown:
{"hour": 7, "minute": 37}
